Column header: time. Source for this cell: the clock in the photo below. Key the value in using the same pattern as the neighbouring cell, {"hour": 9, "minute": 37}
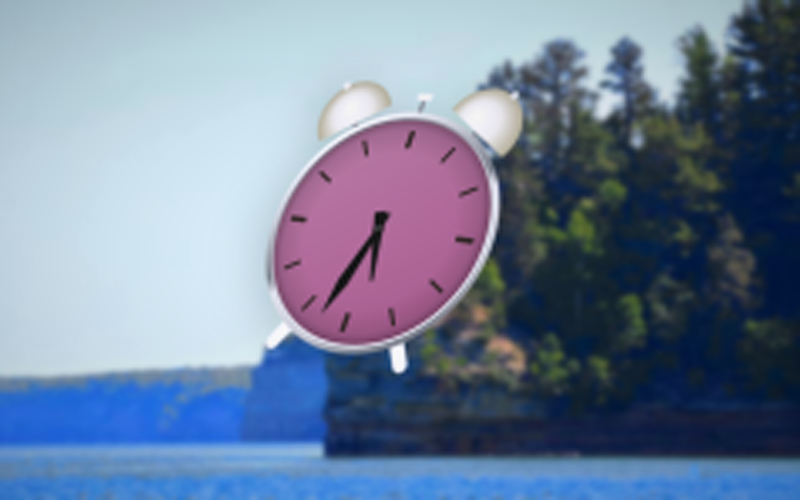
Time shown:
{"hour": 5, "minute": 33}
